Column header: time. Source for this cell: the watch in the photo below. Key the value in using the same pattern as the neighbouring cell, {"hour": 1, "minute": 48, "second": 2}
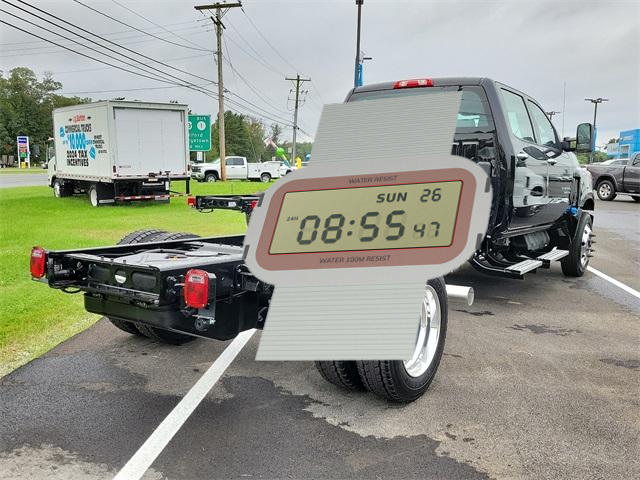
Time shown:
{"hour": 8, "minute": 55, "second": 47}
